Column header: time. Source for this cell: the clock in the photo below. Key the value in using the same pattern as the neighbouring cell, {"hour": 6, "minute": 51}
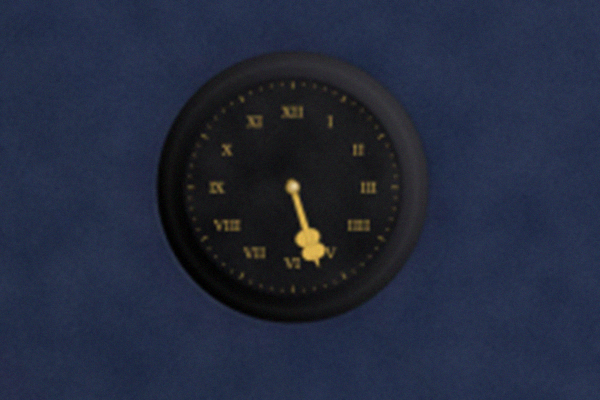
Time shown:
{"hour": 5, "minute": 27}
